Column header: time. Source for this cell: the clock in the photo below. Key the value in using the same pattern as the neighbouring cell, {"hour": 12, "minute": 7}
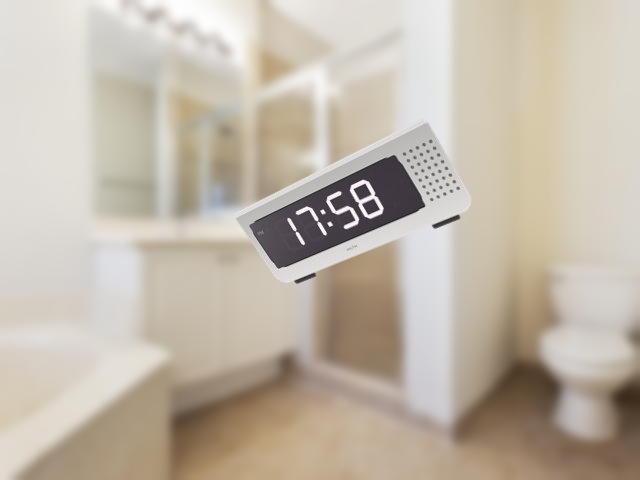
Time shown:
{"hour": 17, "minute": 58}
